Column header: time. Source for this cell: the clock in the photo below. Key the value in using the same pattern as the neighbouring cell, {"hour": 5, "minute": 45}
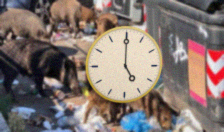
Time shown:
{"hour": 5, "minute": 0}
